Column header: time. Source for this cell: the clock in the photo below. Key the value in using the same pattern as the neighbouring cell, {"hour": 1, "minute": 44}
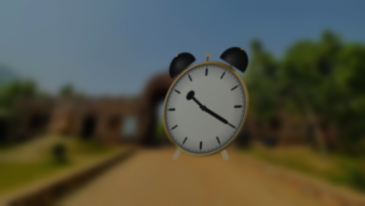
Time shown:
{"hour": 10, "minute": 20}
